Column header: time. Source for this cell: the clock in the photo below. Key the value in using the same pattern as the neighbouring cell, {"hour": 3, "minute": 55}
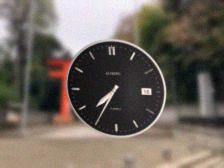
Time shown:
{"hour": 7, "minute": 35}
